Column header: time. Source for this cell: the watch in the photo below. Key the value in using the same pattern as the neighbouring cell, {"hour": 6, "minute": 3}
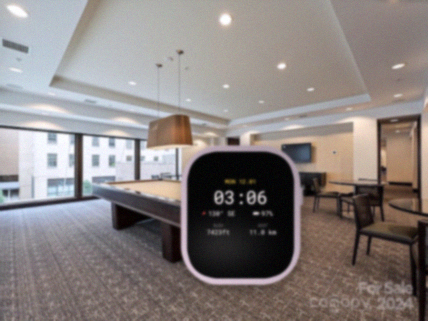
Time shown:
{"hour": 3, "minute": 6}
